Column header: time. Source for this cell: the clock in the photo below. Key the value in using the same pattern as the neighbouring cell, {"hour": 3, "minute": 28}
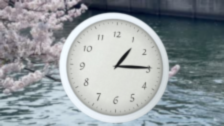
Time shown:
{"hour": 1, "minute": 15}
